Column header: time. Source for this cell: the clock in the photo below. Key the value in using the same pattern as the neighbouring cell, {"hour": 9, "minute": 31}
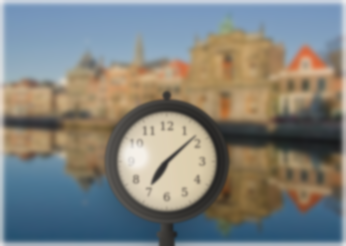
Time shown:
{"hour": 7, "minute": 8}
